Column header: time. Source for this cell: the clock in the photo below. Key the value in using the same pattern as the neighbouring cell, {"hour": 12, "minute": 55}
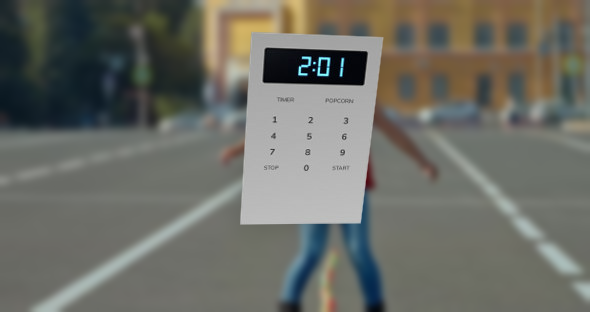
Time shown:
{"hour": 2, "minute": 1}
